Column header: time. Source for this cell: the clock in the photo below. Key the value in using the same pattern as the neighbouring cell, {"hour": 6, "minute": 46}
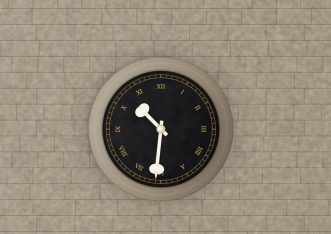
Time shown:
{"hour": 10, "minute": 31}
